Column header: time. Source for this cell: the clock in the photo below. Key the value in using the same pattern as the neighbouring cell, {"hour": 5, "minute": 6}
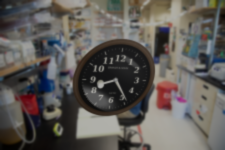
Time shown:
{"hour": 8, "minute": 24}
